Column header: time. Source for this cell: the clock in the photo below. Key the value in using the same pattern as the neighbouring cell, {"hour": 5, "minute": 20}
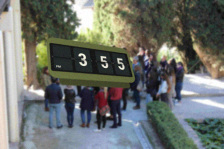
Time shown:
{"hour": 3, "minute": 55}
